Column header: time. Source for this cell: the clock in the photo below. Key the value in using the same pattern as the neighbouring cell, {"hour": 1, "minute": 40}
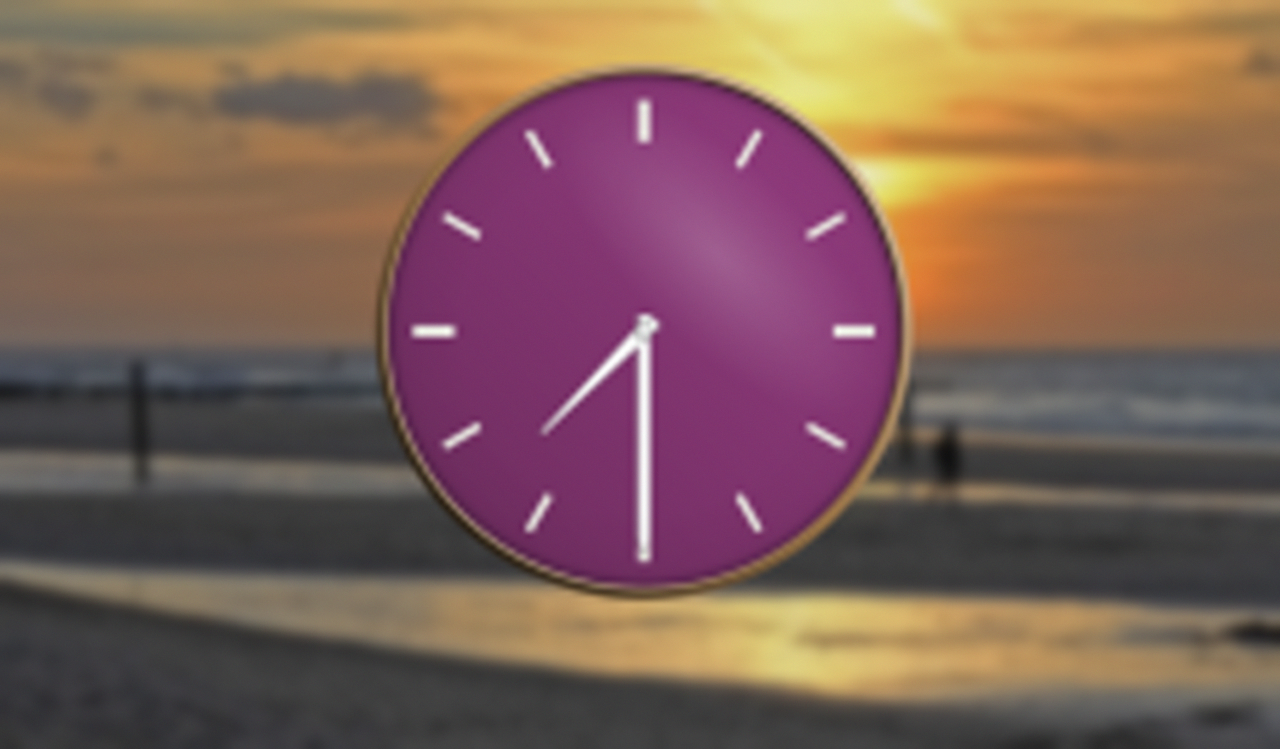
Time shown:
{"hour": 7, "minute": 30}
